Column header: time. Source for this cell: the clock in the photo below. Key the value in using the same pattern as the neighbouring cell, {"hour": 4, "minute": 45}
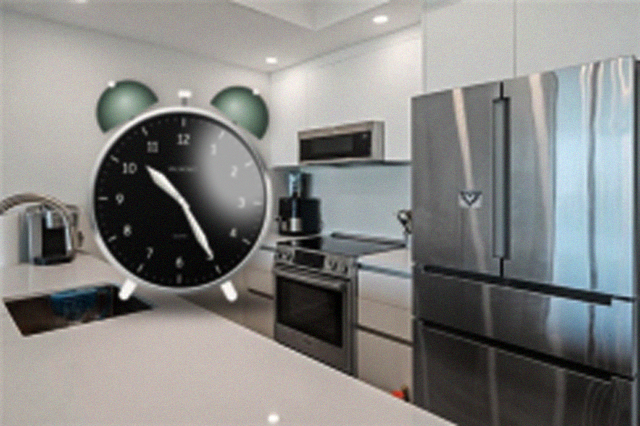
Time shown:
{"hour": 10, "minute": 25}
